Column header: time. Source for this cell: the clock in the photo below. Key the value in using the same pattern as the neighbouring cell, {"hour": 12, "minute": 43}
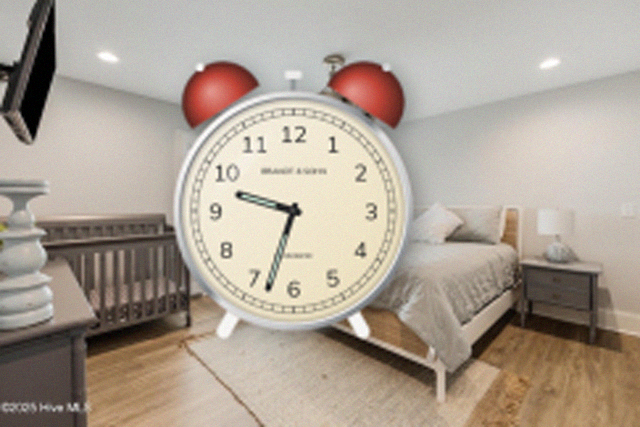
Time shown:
{"hour": 9, "minute": 33}
